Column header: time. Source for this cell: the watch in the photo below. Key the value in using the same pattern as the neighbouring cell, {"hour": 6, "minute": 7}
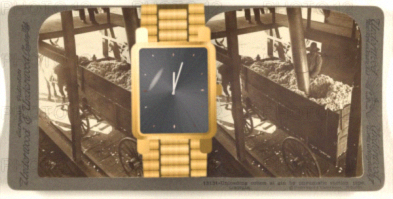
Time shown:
{"hour": 12, "minute": 3}
